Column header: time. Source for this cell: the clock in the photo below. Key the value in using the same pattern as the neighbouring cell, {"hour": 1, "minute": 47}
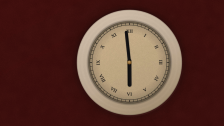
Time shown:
{"hour": 5, "minute": 59}
